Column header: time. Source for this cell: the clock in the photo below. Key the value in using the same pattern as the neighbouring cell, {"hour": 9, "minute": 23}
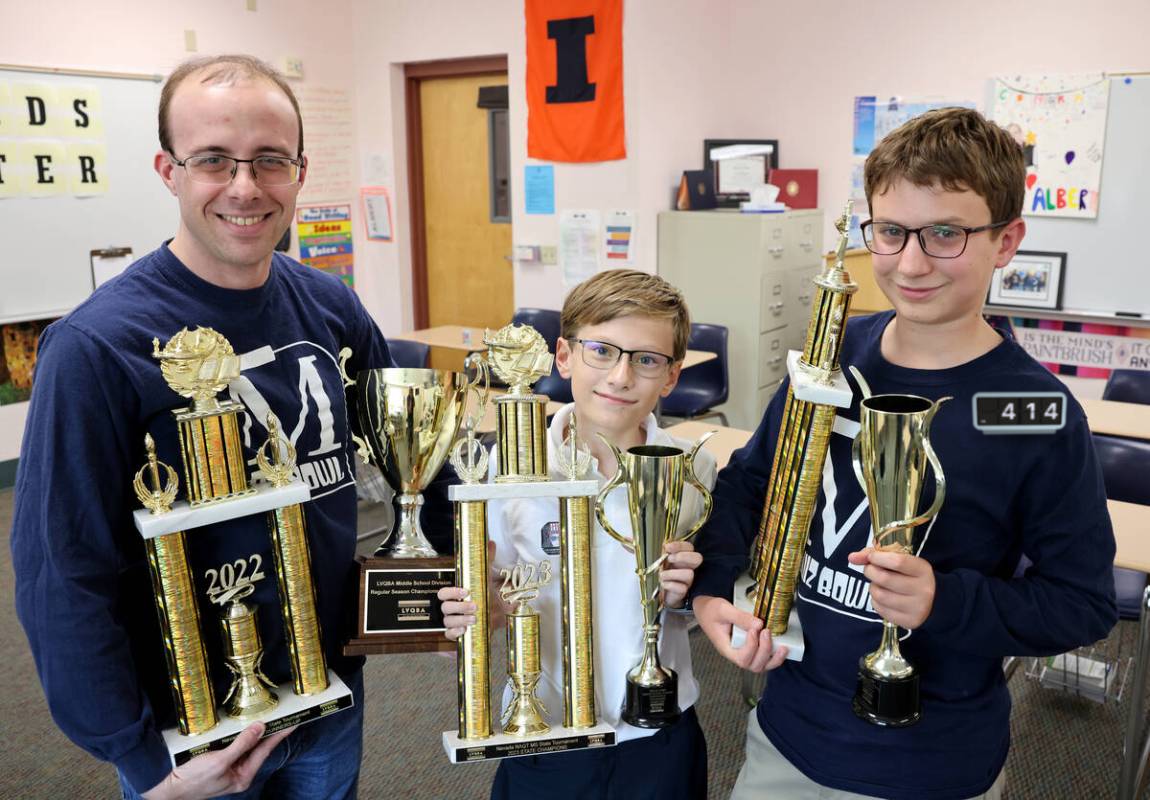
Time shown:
{"hour": 4, "minute": 14}
